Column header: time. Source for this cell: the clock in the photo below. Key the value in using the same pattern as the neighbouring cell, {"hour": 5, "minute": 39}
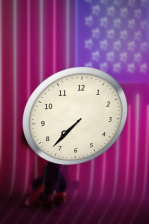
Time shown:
{"hour": 7, "minute": 37}
